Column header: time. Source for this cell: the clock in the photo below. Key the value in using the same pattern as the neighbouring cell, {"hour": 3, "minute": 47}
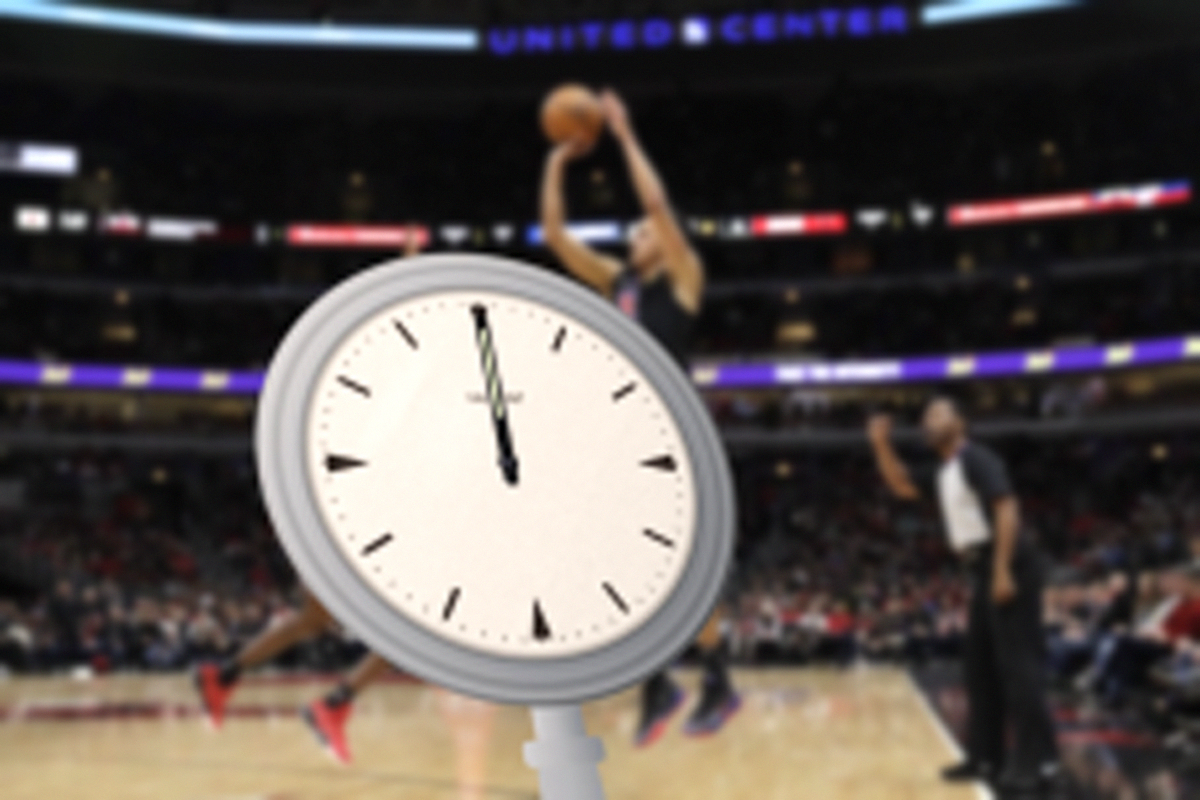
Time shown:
{"hour": 12, "minute": 0}
